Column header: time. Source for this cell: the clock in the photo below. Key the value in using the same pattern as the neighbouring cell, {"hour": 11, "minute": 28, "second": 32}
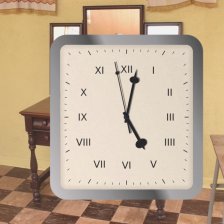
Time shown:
{"hour": 5, "minute": 1, "second": 58}
